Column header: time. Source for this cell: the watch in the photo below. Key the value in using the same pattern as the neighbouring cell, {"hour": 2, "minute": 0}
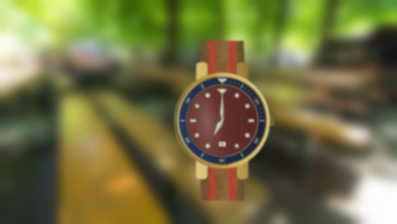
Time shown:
{"hour": 7, "minute": 0}
